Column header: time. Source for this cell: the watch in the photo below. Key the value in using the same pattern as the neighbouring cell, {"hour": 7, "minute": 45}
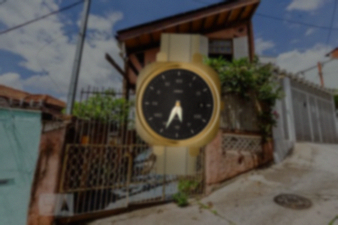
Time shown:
{"hour": 5, "minute": 34}
